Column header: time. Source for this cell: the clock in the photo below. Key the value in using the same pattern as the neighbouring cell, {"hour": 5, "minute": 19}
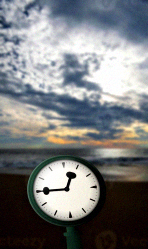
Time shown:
{"hour": 12, "minute": 45}
